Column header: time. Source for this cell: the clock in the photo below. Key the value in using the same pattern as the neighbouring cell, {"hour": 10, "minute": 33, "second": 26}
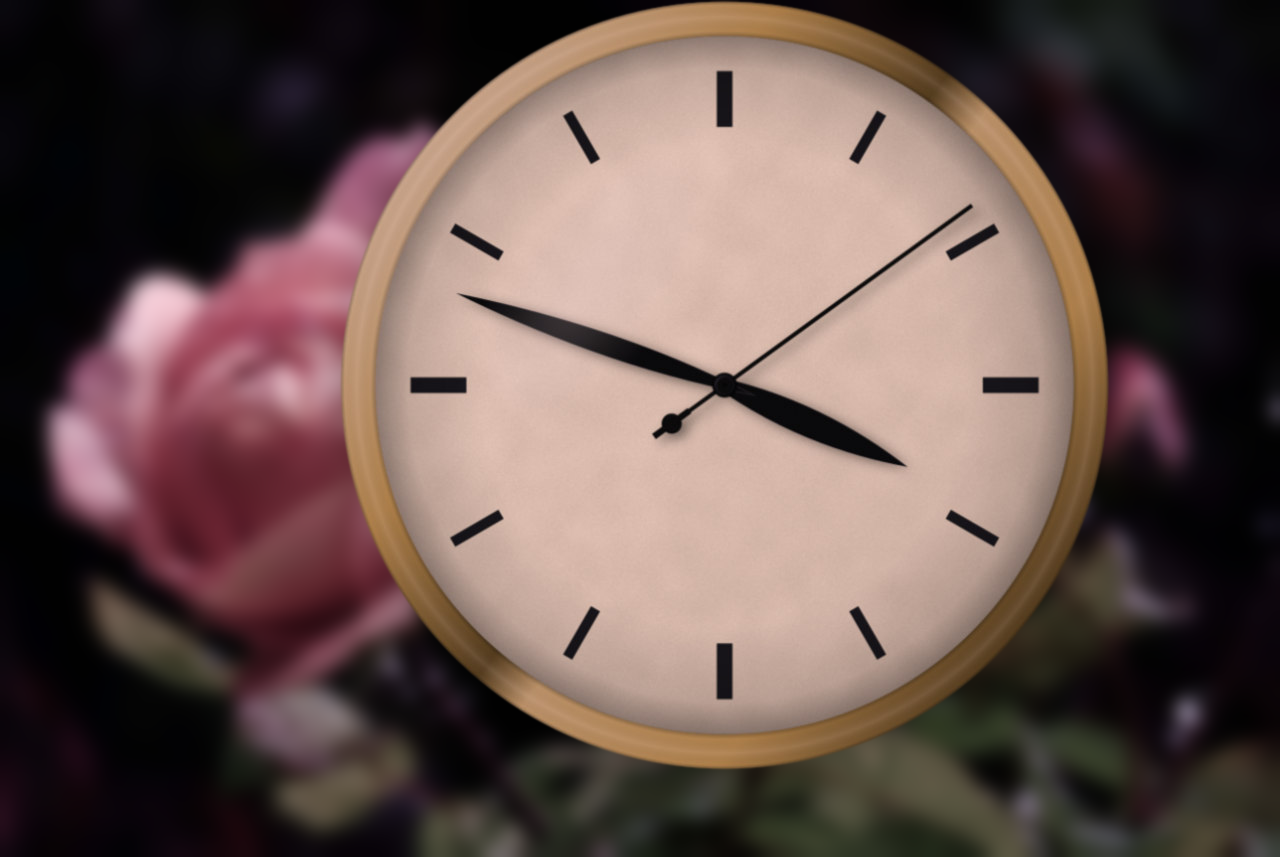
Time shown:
{"hour": 3, "minute": 48, "second": 9}
